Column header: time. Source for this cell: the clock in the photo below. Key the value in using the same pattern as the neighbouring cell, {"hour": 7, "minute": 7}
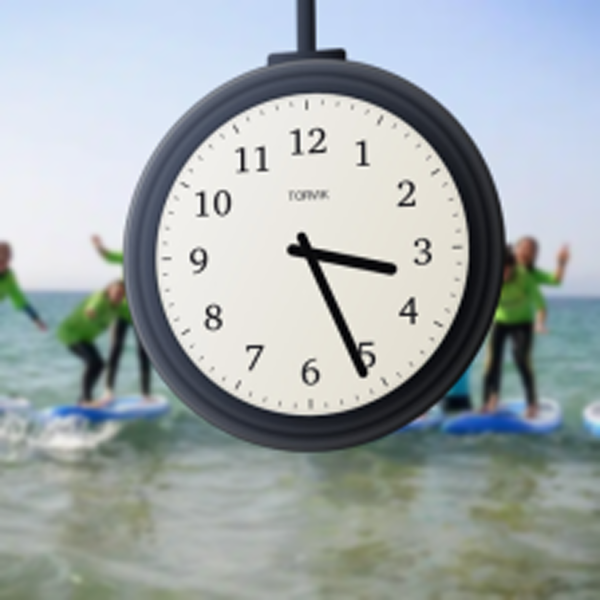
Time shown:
{"hour": 3, "minute": 26}
